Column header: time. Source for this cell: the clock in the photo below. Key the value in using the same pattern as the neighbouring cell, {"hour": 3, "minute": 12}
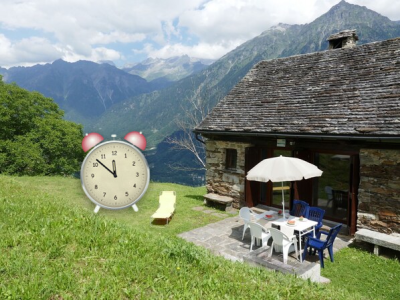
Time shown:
{"hour": 11, "minute": 52}
